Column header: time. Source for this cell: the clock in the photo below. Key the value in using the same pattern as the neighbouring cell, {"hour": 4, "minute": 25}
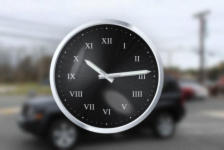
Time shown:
{"hour": 10, "minute": 14}
